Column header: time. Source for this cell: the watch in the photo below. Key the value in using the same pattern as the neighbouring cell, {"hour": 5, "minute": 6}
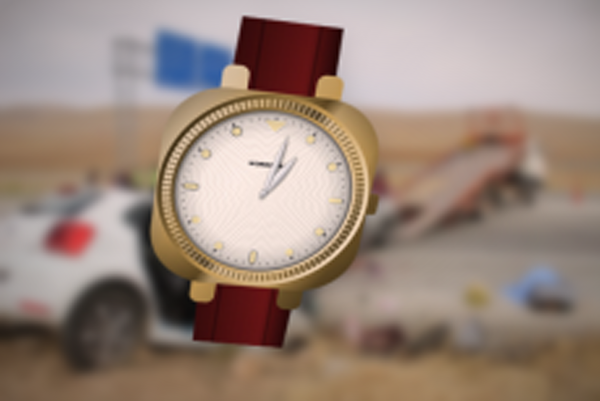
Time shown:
{"hour": 1, "minute": 2}
